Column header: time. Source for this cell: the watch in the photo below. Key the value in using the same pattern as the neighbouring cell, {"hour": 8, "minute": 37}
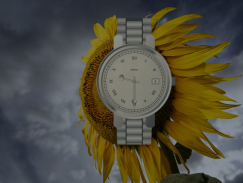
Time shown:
{"hour": 9, "minute": 30}
